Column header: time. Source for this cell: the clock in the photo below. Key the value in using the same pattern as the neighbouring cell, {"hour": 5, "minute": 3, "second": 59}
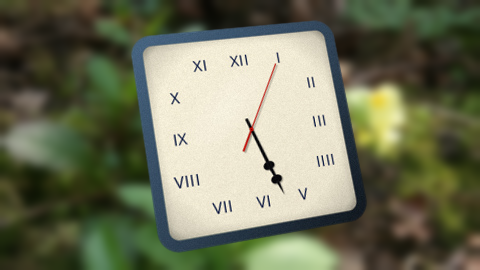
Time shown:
{"hour": 5, "minute": 27, "second": 5}
